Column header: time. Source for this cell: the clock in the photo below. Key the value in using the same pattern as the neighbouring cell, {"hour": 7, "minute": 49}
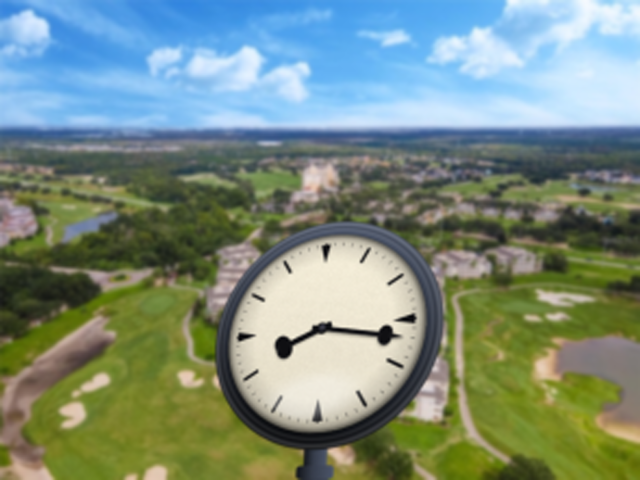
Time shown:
{"hour": 8, "minute": 17}
